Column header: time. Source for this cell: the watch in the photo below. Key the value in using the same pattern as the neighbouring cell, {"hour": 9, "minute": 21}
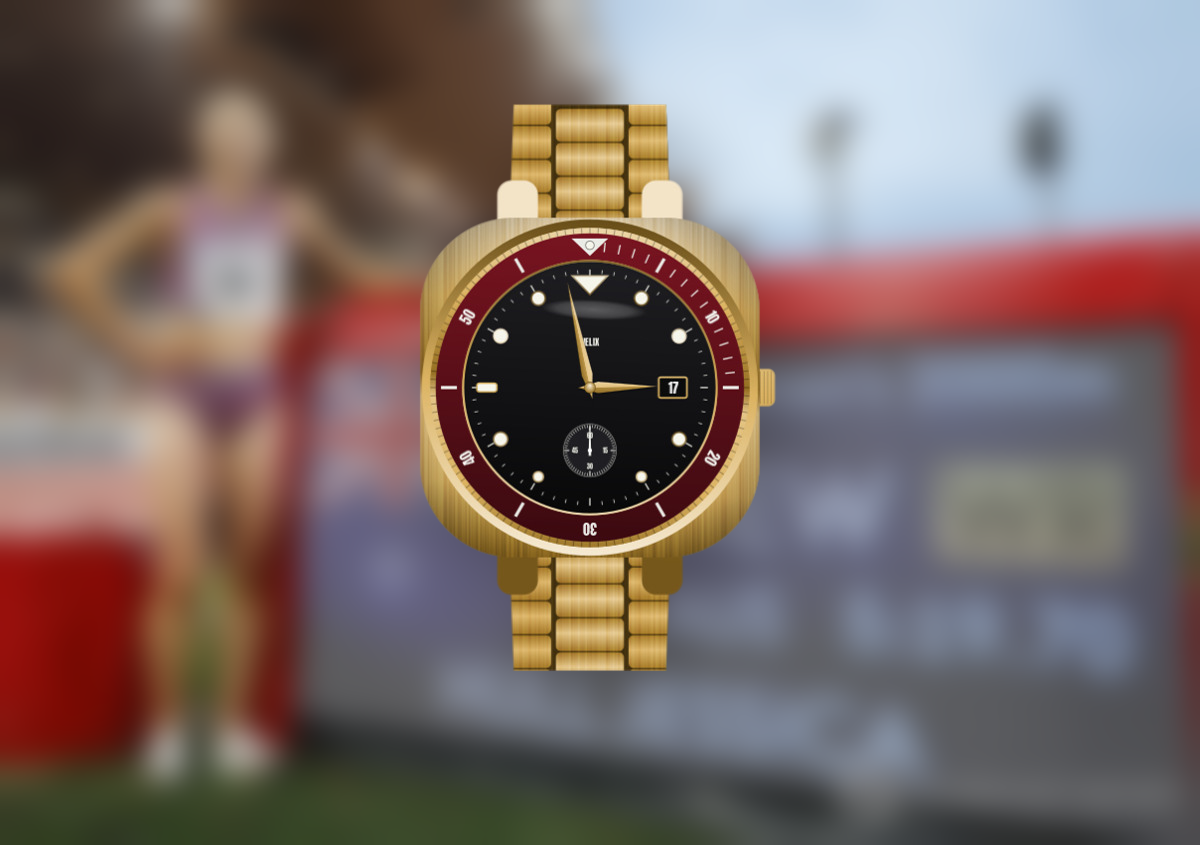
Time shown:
{"hour": 2, "minute": 58}
